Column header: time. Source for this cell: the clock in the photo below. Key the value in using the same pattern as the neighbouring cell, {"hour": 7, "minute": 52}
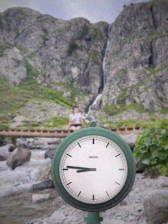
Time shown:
{"hour": 8, "minute": 46}
